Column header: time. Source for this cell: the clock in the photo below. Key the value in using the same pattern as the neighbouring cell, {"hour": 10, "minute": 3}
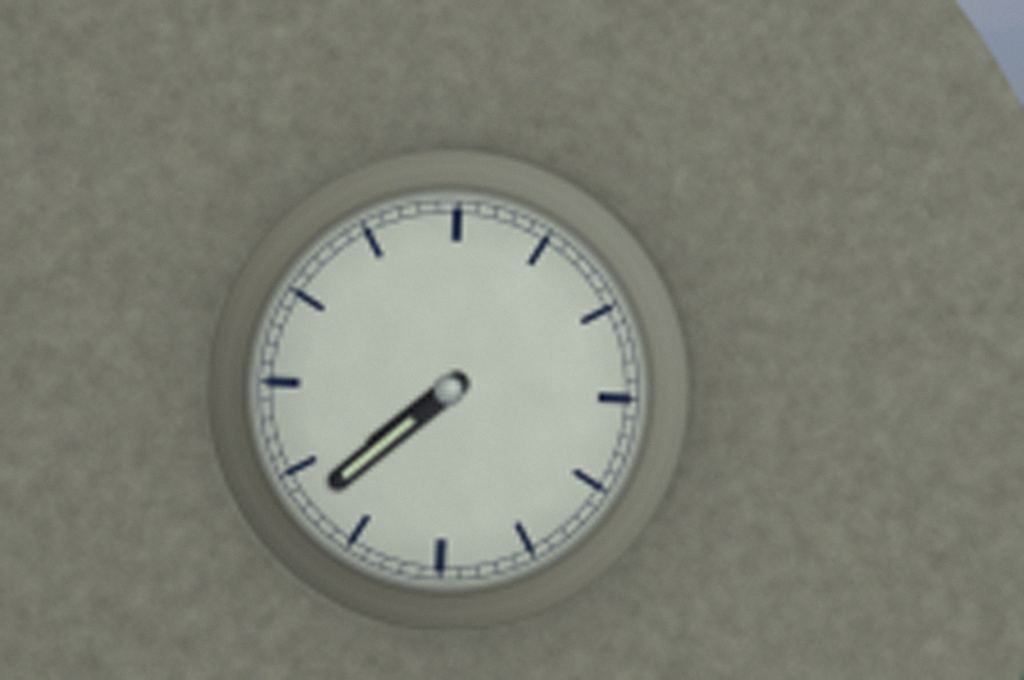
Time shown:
{"hour": 7, "minute": 38}
